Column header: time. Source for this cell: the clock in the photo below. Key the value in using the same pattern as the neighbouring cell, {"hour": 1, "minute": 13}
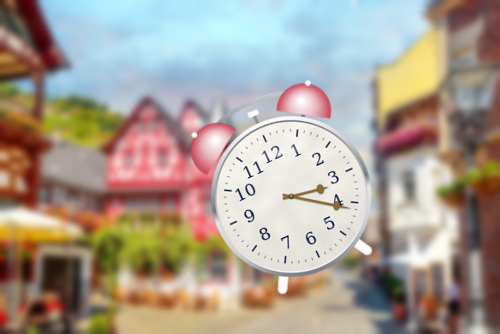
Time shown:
{"hour": 3, "minute": 21}
